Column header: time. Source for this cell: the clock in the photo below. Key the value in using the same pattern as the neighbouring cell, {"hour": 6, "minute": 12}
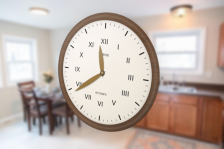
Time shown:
{"hour": 11, "minute": 39}
